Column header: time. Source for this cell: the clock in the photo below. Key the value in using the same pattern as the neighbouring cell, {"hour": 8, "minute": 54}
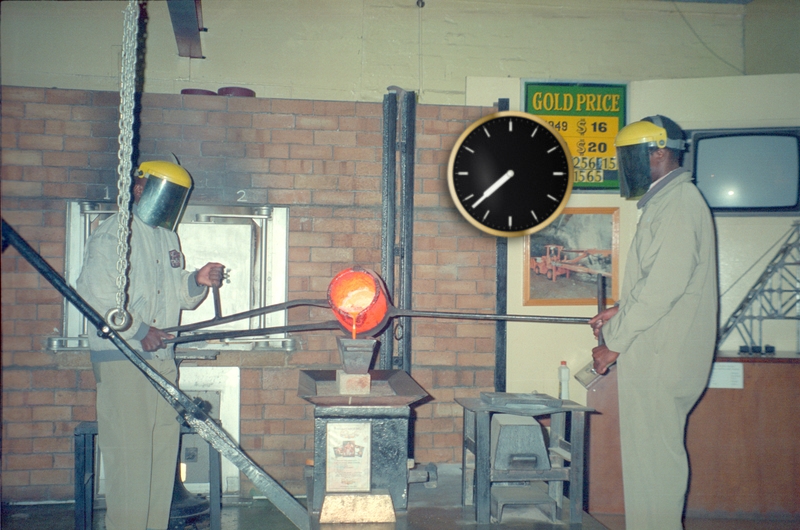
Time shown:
{"hour": 7, "minute": 38}
